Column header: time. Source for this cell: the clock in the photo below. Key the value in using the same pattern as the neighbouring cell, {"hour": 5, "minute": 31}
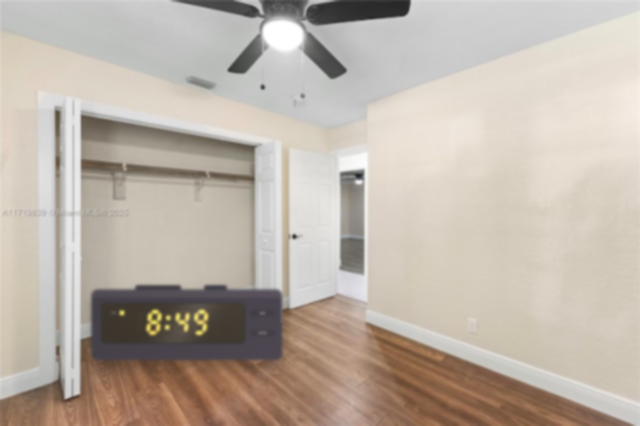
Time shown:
{"hour": 8, "minute": 49}
